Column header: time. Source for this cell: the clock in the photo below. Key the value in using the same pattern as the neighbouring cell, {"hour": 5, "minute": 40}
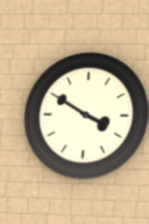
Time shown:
{"hour": 3, "minute": 50}
